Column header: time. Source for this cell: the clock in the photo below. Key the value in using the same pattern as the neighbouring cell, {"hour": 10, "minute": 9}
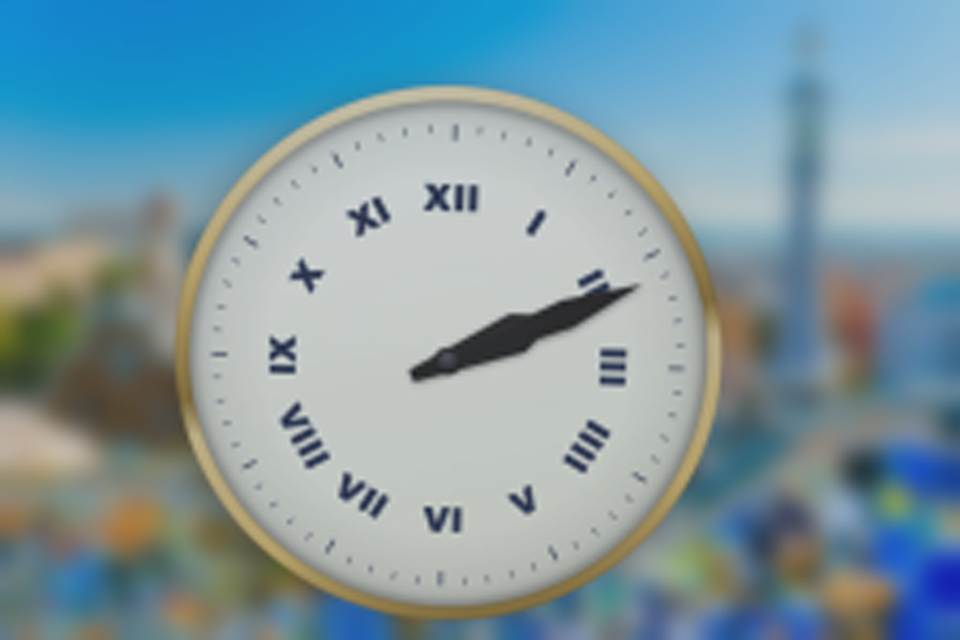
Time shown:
{"hour": 2, "minute": 11}
